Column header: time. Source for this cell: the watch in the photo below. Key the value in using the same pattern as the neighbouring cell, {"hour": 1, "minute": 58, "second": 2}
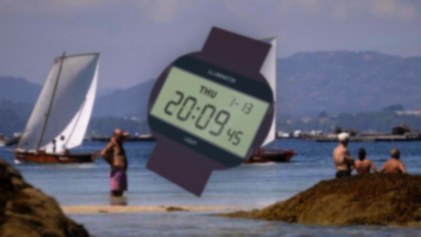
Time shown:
{"hour": 20, "minute": 9, "second": 45}
